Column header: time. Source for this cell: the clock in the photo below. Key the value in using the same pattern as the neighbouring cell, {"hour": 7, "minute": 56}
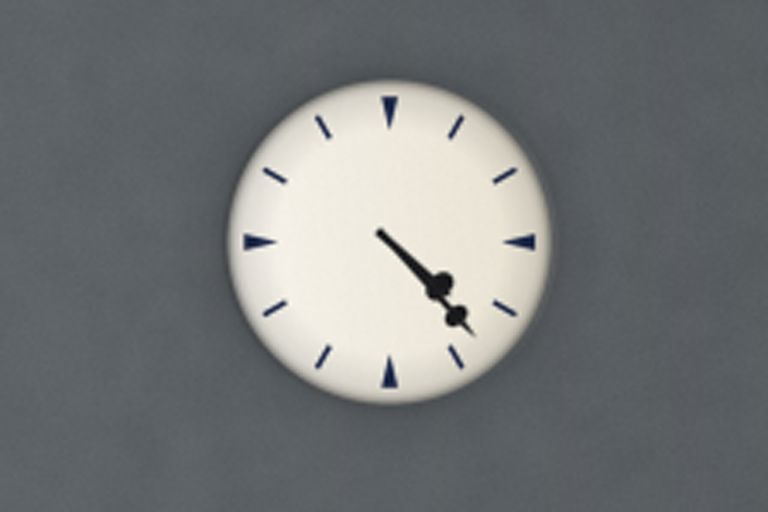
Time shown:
{"hour": 4, "minute": 23}
